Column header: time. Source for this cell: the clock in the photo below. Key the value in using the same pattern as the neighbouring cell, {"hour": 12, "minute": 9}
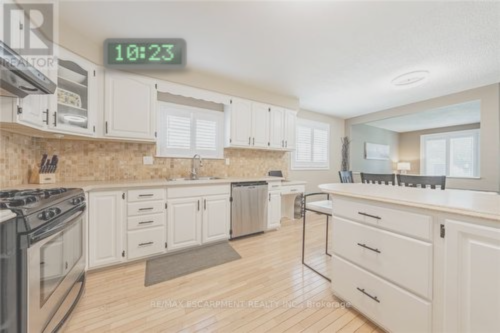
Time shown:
{"hour": 10, "minute": 23}
